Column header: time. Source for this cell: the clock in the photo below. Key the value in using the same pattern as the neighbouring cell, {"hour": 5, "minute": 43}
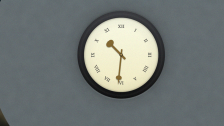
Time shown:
{"hour": 10, "minute": 31}
